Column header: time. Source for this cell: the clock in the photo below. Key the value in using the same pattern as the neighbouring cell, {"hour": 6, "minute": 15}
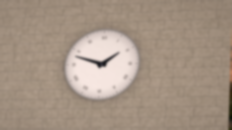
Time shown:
{"hour": 1, "minute": 48}
